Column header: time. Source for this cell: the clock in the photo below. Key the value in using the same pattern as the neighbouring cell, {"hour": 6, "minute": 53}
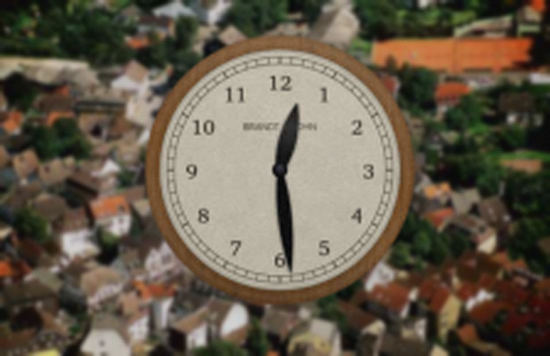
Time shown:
{"hour": 12, "minute": 29}
